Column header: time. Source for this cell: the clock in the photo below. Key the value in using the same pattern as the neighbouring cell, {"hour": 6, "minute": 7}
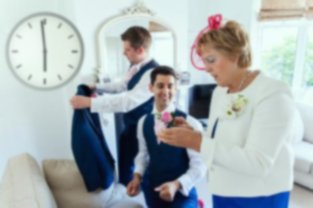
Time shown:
{"hour": 5, "minute": 59}
